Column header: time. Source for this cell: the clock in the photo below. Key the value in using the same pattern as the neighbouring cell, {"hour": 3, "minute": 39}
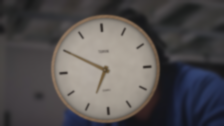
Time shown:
{"hour": 6, "minute": 50}
